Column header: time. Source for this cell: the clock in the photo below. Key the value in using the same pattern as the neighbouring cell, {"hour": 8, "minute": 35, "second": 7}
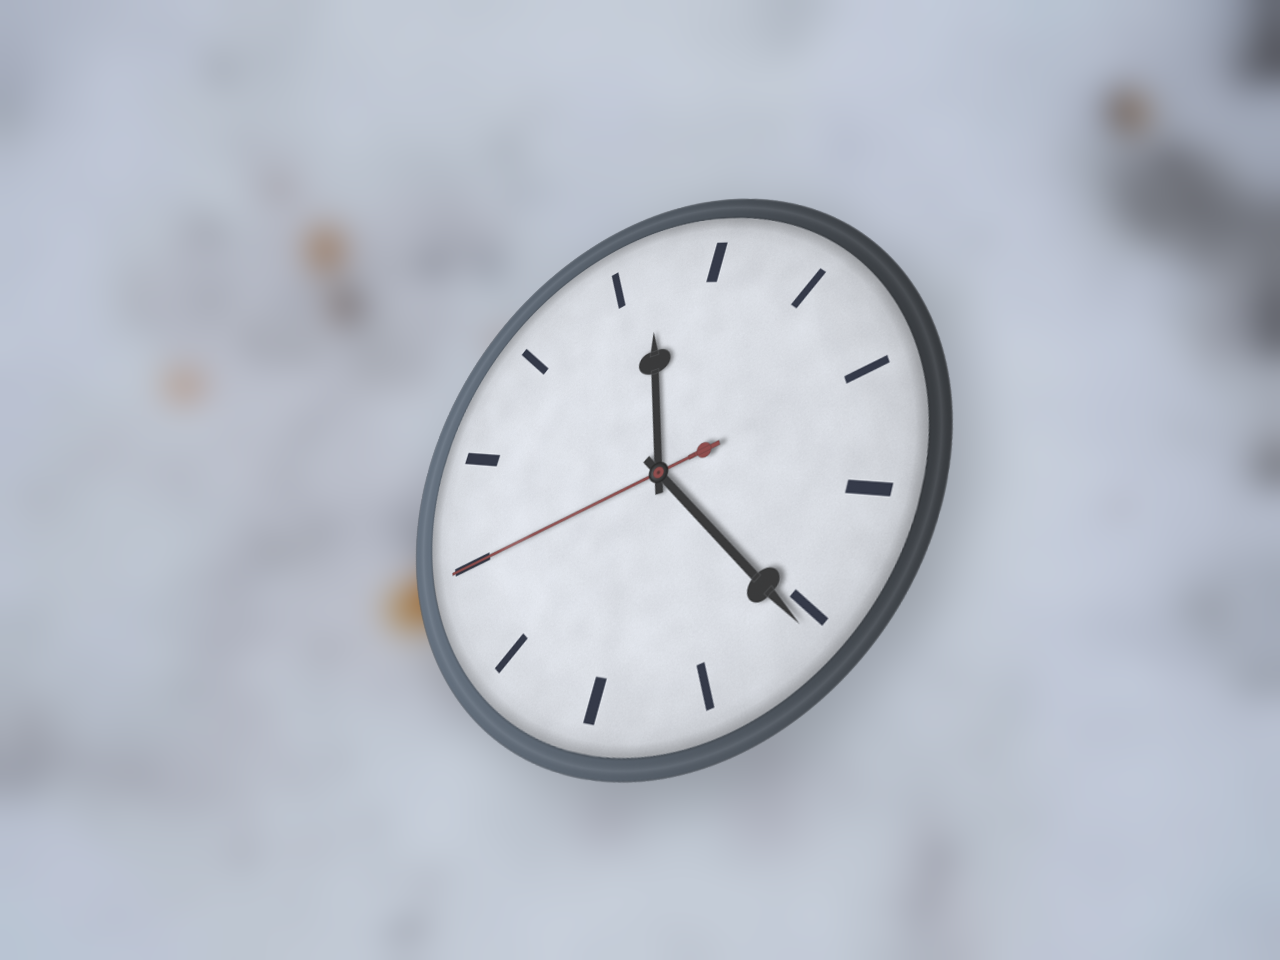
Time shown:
{"hour": 11, "minute": 20, "second": 40}
